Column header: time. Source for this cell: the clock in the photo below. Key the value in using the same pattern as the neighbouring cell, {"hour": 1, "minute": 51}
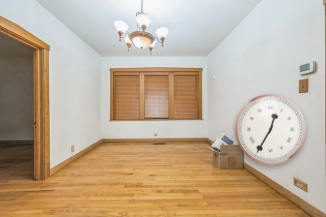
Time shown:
{"hour": 12, "minute": 35}
